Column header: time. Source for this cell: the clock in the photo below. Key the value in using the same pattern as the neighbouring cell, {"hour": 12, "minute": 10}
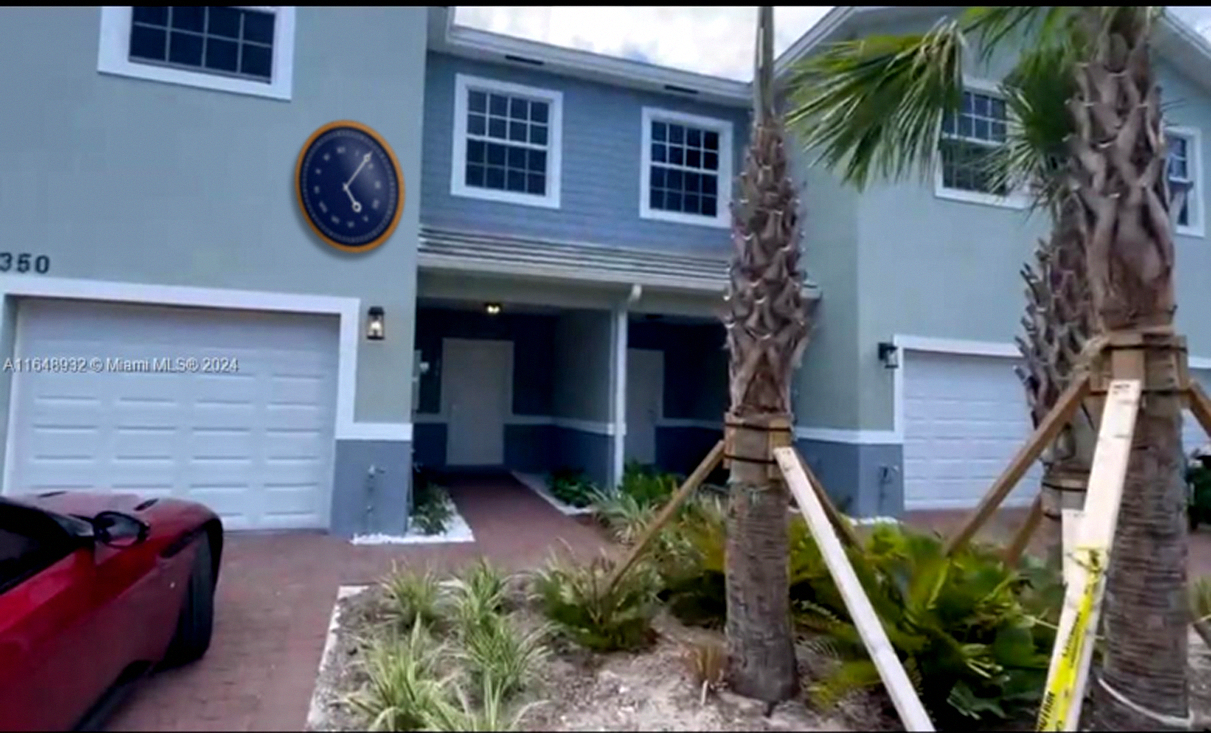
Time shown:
{"hour": 5, "minute": 8}
